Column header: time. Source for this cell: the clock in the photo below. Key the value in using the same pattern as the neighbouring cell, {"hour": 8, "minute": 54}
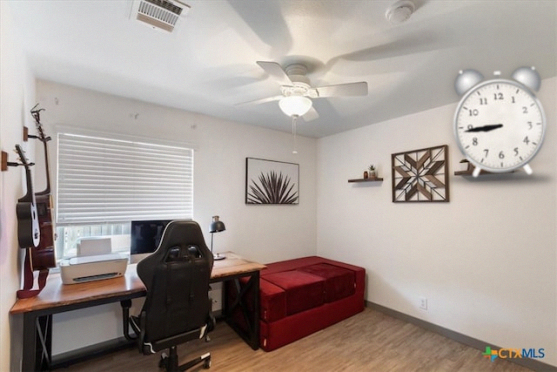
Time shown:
{"hour": 8, "minute": 44}
